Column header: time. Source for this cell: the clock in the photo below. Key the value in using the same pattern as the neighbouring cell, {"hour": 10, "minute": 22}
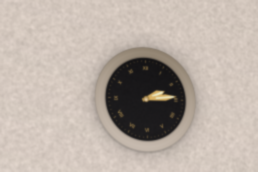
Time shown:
{"hour": 2, "minute": 14}
